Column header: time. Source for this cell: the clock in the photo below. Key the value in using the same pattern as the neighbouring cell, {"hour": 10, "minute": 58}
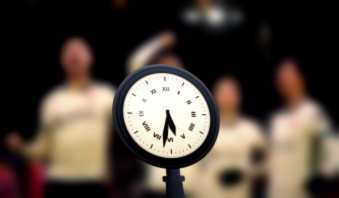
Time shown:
{"hour": 5, "minute": 32}
